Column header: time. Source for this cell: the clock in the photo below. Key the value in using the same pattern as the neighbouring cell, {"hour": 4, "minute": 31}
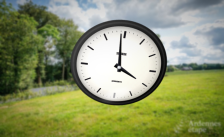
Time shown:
{"hour": 3, "minute": 59}
